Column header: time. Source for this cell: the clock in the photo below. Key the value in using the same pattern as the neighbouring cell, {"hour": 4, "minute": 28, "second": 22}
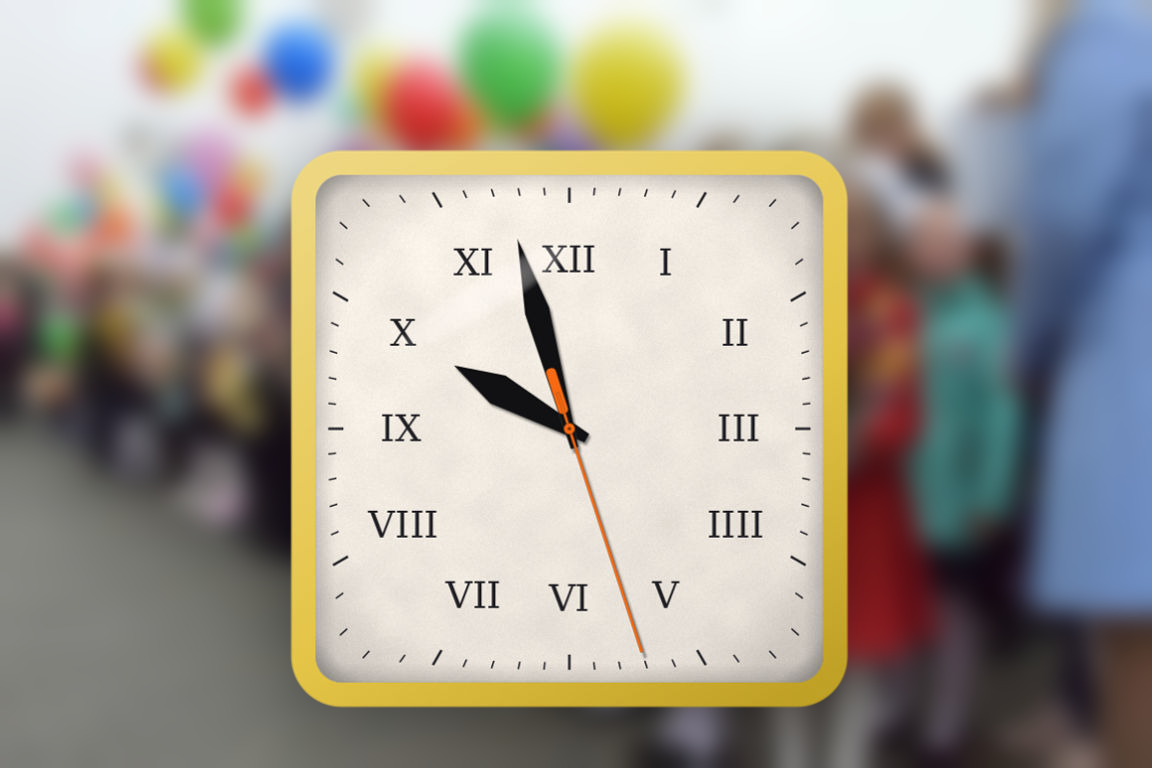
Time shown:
{"hour": 9, "minute": 57, "second": 27}
